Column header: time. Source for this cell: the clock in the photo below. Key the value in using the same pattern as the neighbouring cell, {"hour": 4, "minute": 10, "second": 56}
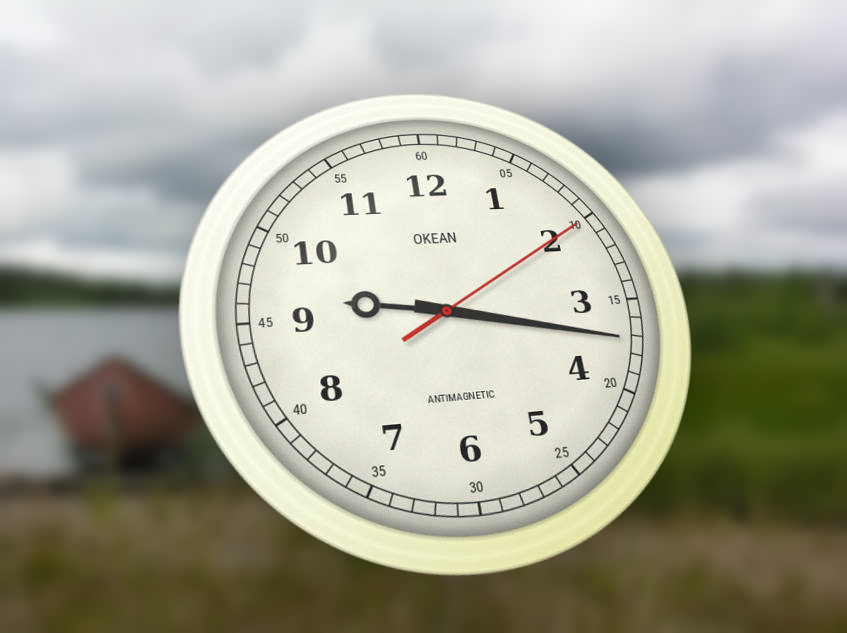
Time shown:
{"hour": 9, "minute": 17, "second": 10}
